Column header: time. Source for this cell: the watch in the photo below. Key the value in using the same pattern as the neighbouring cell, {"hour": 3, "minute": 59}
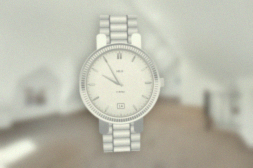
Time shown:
{"hour": 9, "minute": 55}
